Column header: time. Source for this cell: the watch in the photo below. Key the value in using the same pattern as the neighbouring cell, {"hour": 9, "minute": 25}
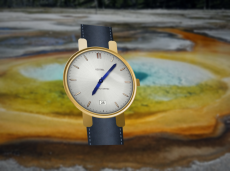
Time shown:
{"hour": 7, "minute": 7}
